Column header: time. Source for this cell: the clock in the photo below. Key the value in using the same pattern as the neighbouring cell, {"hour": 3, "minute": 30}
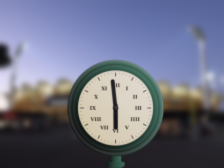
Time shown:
{"hour": 5, "minute": 59}
